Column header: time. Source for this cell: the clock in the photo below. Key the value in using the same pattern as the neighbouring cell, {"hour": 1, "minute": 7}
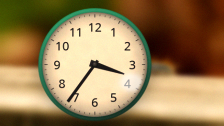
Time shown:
{"hour": 3, "minute": 36}
